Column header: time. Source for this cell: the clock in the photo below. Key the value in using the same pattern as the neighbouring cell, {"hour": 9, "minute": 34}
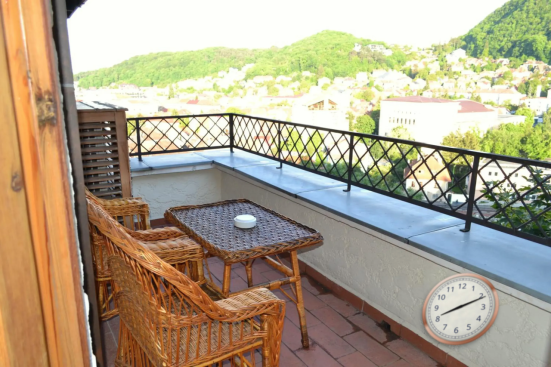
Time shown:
{"hour": 8, "minute": 11}
